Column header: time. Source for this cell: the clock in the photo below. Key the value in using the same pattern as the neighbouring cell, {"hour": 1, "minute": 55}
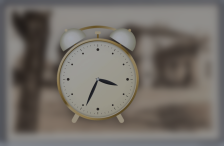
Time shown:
{"hour": 3, "minute": 34}
